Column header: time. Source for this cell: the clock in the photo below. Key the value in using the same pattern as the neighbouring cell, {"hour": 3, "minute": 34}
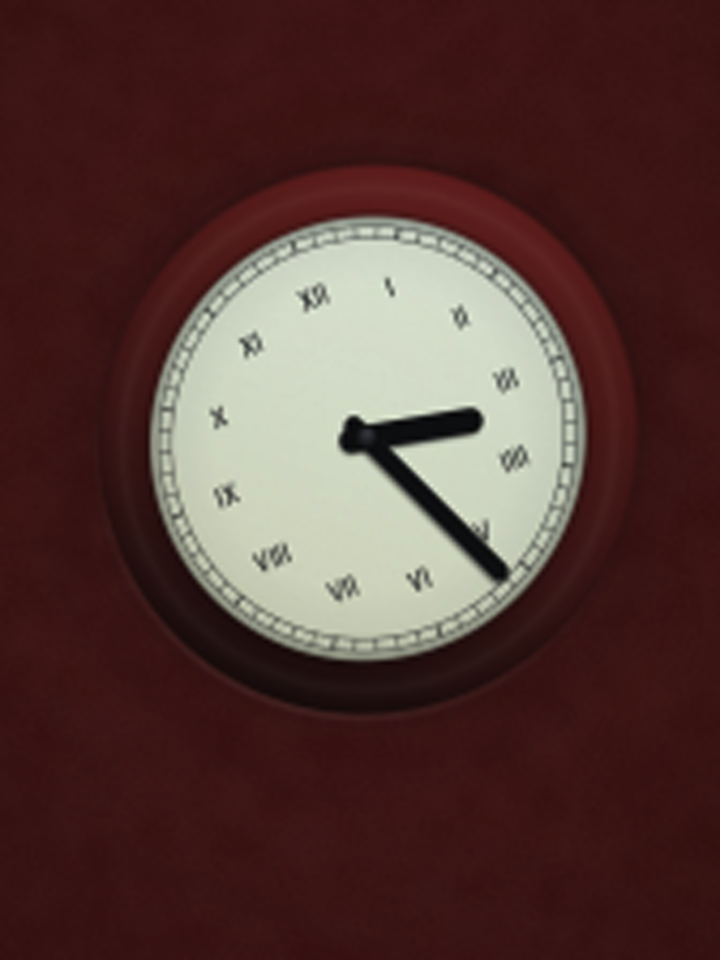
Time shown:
{"hour": 3, "minute": 26}
